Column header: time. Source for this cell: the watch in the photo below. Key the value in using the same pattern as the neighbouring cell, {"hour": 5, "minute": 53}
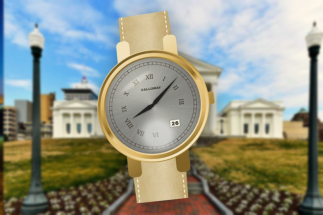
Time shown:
{"hour": 8, "minute": 8}
